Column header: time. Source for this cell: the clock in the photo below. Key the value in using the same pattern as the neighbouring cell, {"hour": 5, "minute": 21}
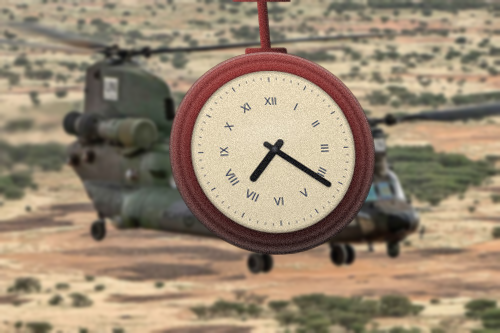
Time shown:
{"hour": 7, "minute": 21}
